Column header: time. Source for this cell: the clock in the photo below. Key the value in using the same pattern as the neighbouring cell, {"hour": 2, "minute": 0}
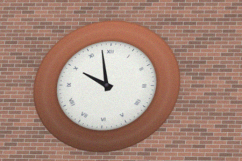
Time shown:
{"hour": 9, "minute": 58}
